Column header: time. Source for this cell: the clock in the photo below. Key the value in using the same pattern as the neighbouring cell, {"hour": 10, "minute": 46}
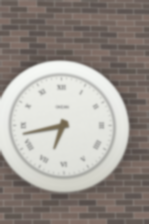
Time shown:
{"hour": 6, "minute": 43}
